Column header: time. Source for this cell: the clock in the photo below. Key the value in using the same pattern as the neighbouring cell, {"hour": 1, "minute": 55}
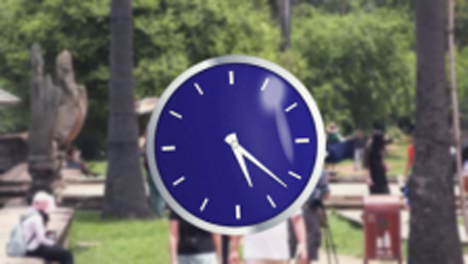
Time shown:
{"hour": 5, "minute": 22}
